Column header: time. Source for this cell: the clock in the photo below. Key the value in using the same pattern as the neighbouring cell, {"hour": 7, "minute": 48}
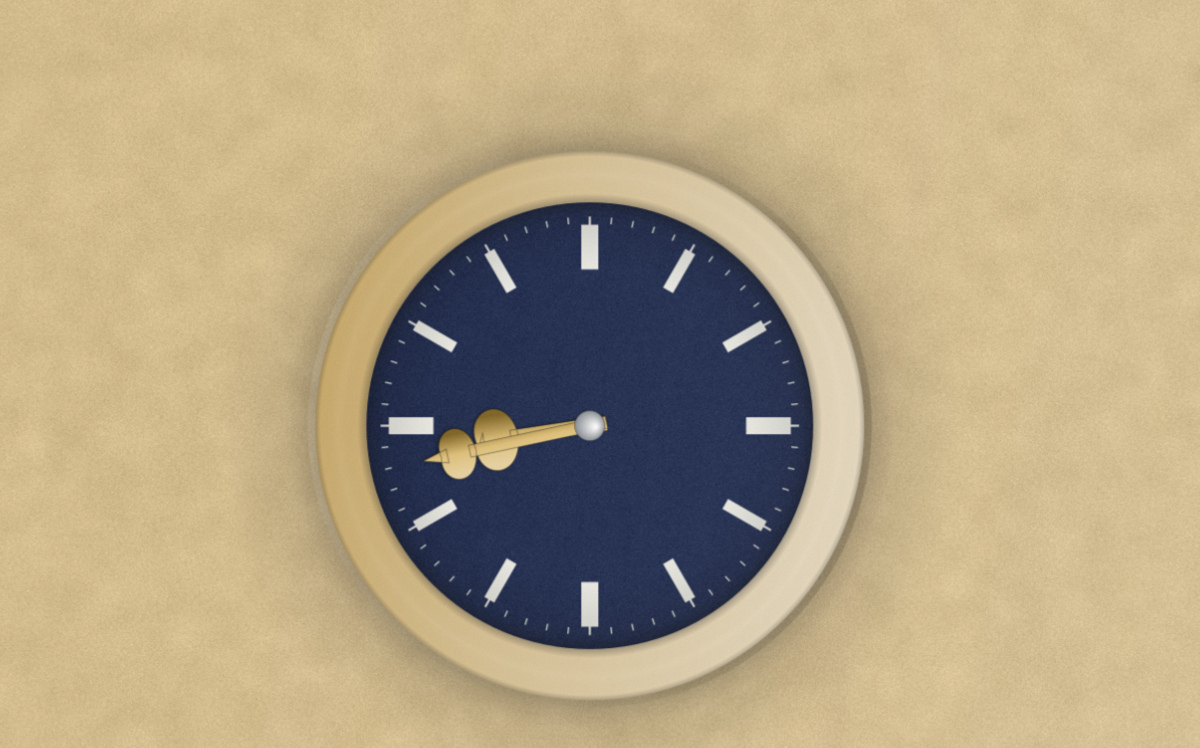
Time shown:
{"hour": 8, "minute": 43}
